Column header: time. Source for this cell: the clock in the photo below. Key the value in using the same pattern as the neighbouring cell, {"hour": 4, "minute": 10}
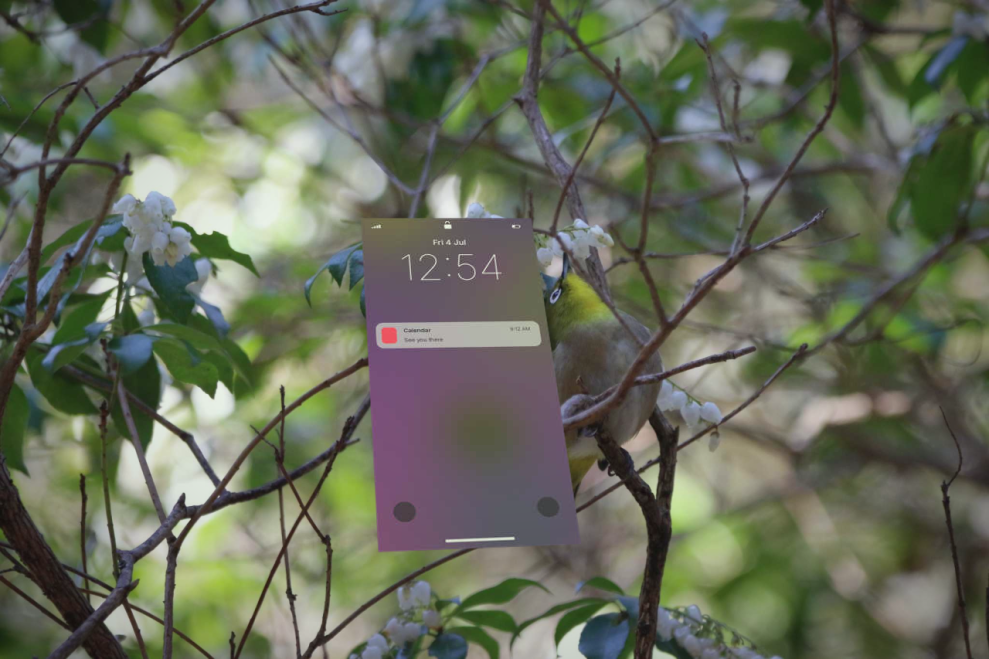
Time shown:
{"hour": 12, "minute": 54}
